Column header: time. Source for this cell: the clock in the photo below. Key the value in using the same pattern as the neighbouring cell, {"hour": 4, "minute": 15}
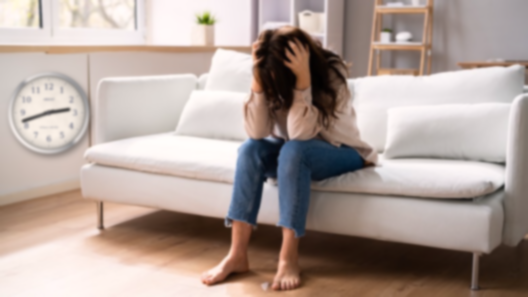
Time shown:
{"hour": 2, "minute": 42}
